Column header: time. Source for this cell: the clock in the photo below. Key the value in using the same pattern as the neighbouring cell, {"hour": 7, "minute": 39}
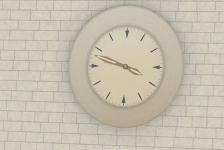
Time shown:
{"hour": 3, "minute": 48}
